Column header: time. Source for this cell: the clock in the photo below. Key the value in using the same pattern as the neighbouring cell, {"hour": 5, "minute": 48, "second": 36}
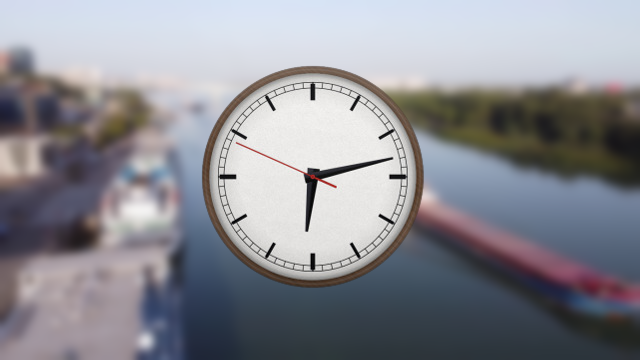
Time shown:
{"hour": 6, "minute": 12, "second": 49}
